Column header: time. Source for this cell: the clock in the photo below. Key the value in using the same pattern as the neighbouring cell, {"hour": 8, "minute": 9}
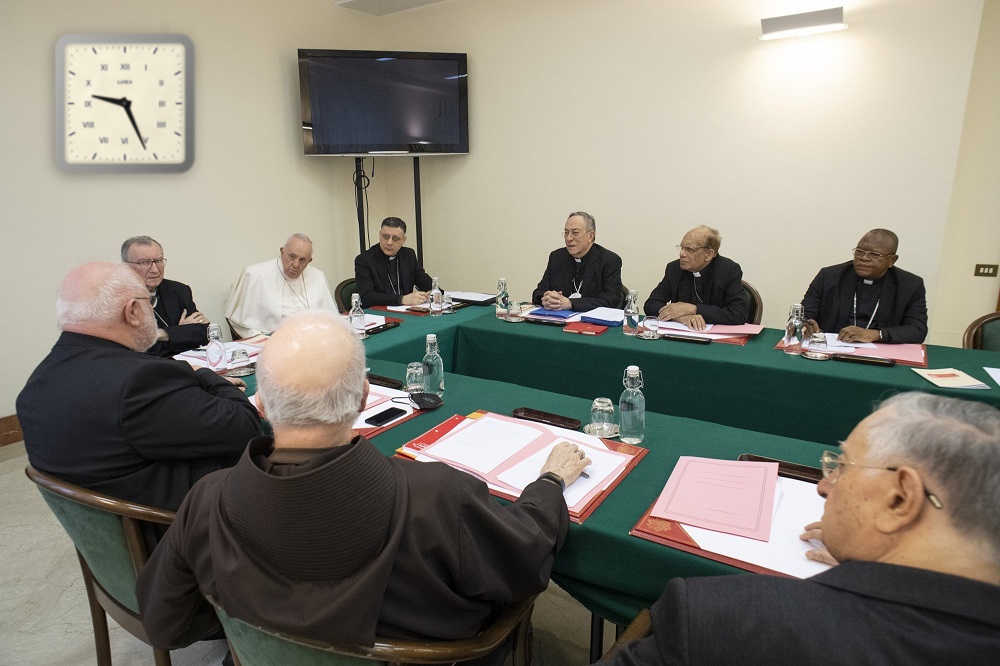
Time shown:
{"hour": 9, "minute": 26}
